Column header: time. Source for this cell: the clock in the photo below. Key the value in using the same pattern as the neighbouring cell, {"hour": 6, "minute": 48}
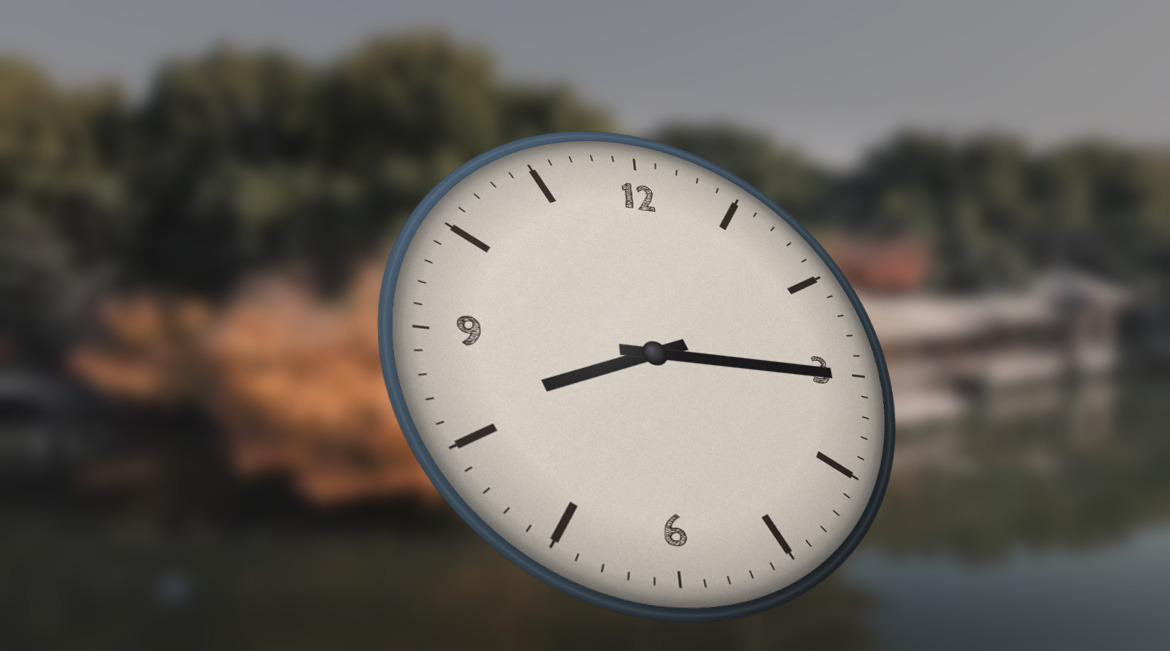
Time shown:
{"hour": 8, "minute": 15}
